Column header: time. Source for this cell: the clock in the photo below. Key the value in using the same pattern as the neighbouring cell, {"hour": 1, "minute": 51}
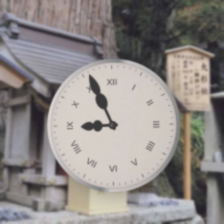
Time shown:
{"hour": 8, "minute": 56}
